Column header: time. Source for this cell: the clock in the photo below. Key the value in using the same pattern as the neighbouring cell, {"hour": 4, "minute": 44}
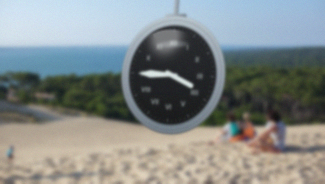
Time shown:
{"hour": 3, "minute": 45}
